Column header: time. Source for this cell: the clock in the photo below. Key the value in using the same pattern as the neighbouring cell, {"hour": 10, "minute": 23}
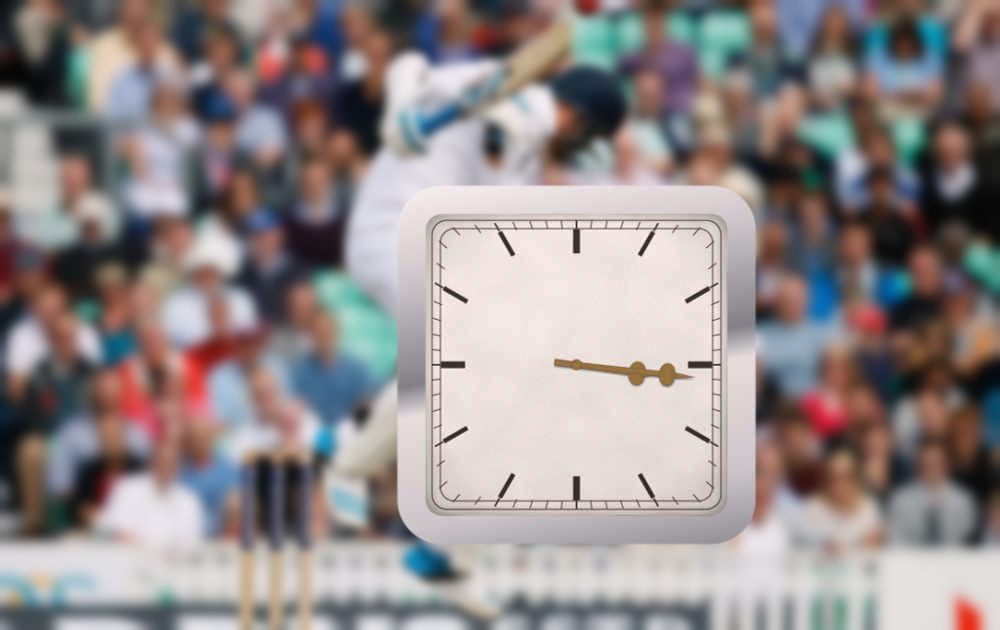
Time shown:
{"hour": 3, "minute": 16}
